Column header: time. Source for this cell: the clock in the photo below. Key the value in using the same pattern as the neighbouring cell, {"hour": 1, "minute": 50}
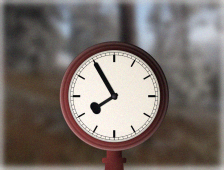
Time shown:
{"hour": 7, "minute": 55}
